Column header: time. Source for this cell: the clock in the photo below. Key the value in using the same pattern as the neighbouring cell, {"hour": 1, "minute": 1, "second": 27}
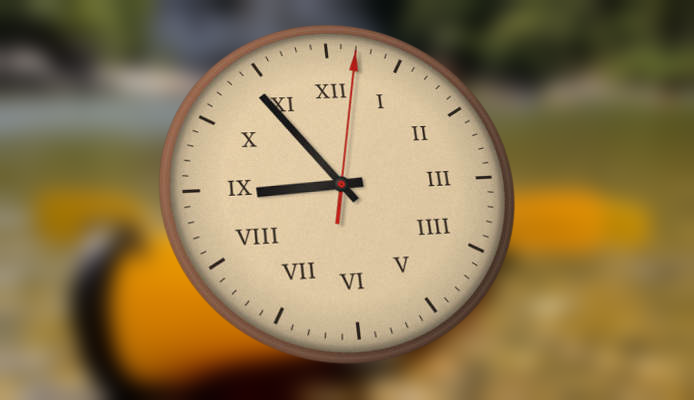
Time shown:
{"hour": 8, "minute": 54, "second": 2}
